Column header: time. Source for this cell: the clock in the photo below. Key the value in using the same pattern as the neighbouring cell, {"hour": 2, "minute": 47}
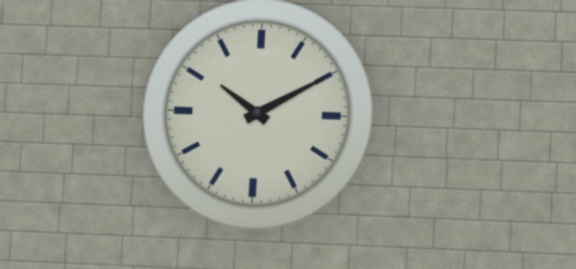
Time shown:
{"hour": 10, "minute": 10}
